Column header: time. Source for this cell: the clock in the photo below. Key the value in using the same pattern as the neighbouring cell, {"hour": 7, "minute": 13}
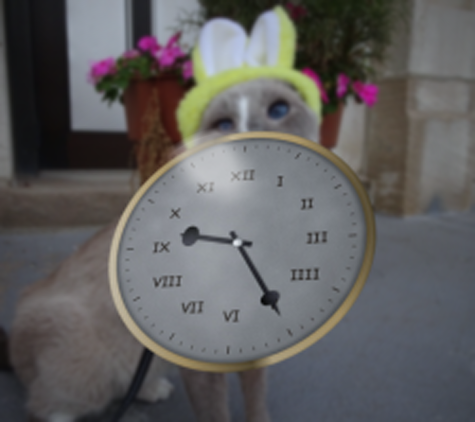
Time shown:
{"hour": 9, "minute": 25}
